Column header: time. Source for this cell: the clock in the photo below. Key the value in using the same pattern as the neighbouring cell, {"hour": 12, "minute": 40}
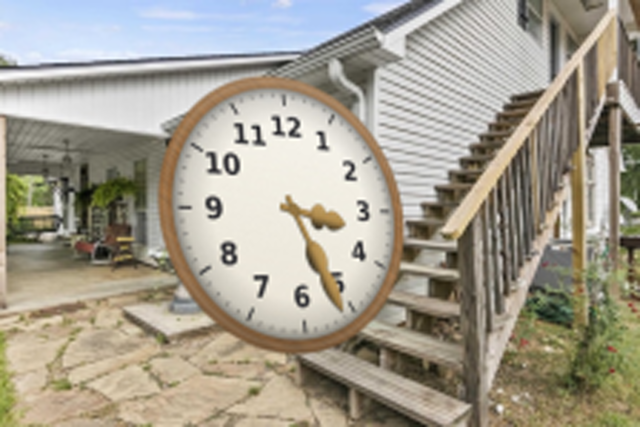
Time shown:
{"hour": 3, "minute": 26}
